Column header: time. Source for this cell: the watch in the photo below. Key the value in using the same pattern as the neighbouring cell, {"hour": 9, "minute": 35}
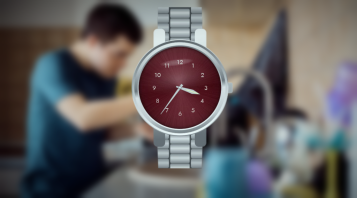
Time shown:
{"hour": 3, "minute": 36}
